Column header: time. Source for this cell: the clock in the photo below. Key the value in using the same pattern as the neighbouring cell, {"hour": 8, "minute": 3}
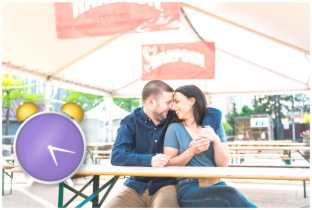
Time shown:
{"hour": 5, "minute": 17}
